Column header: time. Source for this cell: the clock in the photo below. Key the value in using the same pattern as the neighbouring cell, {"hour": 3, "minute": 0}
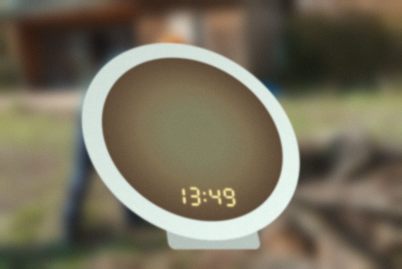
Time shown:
{"hour": 13, "minute": 49}
